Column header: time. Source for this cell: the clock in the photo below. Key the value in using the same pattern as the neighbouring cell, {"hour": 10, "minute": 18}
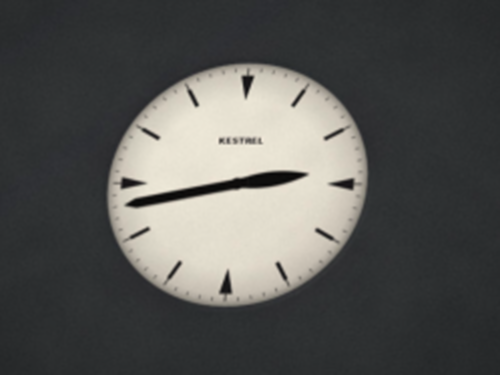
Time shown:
{"hour": 2, "minute": 43}
